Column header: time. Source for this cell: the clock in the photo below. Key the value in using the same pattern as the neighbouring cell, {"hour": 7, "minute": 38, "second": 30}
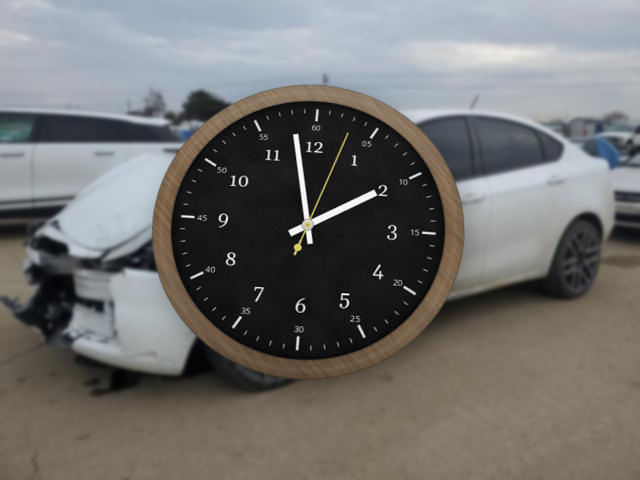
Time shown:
{"hour": 1, "minute": 58, "second": 3}
